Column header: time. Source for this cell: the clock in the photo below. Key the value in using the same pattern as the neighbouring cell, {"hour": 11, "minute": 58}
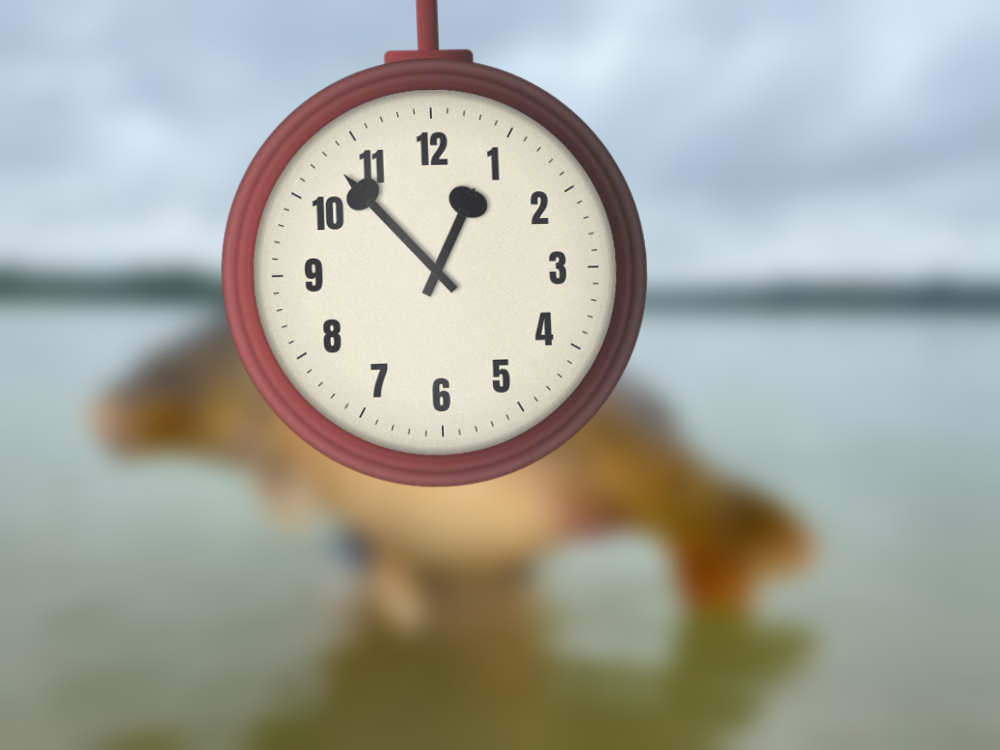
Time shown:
{"hour": 12, "minute": 53}
